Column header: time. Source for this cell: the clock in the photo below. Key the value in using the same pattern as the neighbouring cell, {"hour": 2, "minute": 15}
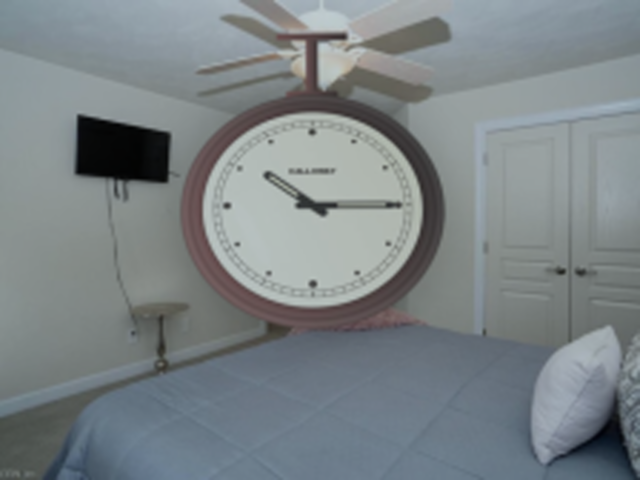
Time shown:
{"hour": 10, "minute": 15}
